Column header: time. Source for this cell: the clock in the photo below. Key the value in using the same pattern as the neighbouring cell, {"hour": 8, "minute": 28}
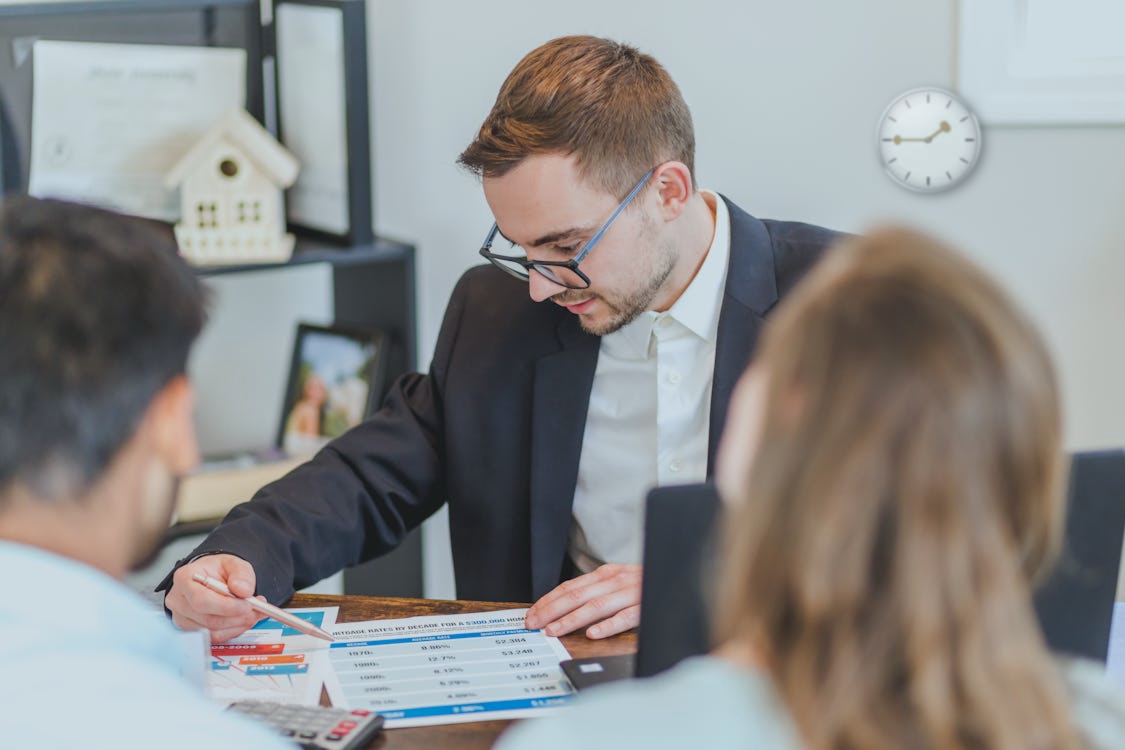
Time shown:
{"hour": 1, "minute": 45}
